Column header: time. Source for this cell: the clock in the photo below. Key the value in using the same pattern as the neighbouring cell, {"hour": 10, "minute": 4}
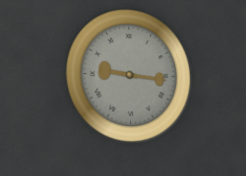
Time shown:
{"hour": 9, "minute": 16}
